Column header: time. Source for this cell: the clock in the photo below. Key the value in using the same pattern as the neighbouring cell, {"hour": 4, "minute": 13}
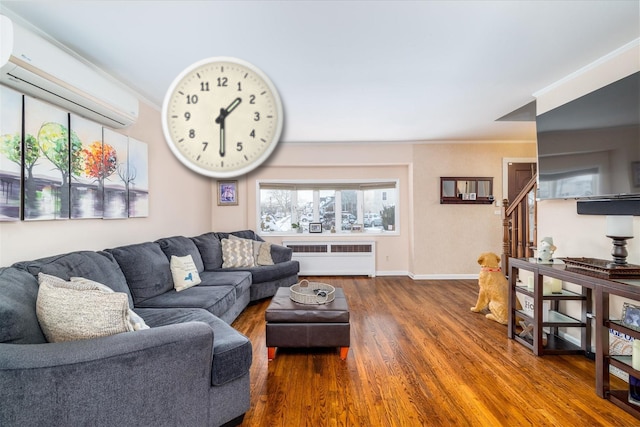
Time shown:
{"hour": 1, "minute": 30}
